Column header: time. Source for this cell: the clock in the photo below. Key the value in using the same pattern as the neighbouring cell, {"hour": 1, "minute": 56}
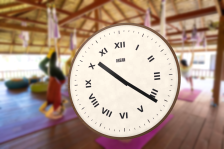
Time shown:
{"hour": 10, "minute": 21}
